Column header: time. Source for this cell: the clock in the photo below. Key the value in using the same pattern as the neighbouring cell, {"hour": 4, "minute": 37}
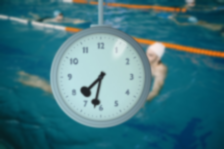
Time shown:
{"hour": 7, "minute": 32}
